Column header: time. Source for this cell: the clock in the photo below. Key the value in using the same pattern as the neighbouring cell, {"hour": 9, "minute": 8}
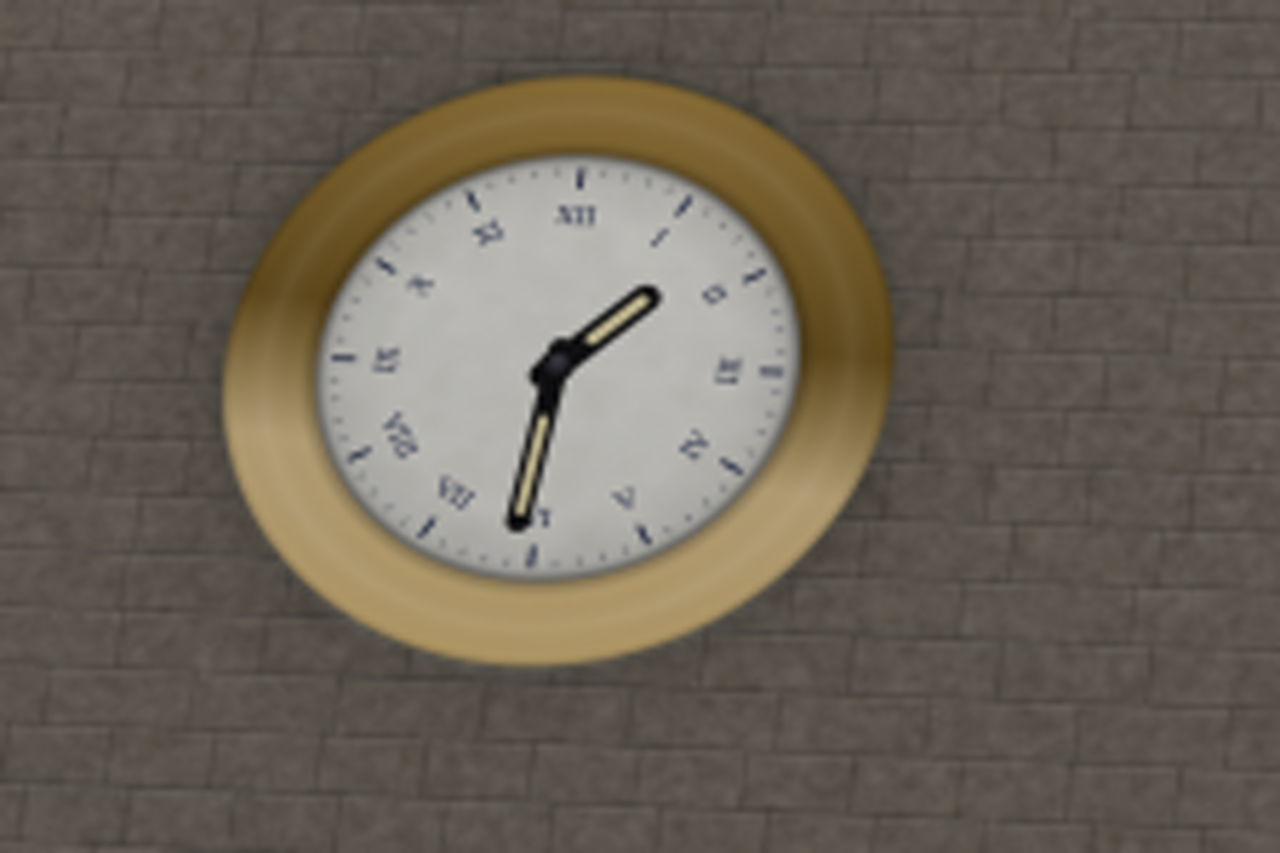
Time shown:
{"hour": 1, "minute": 31}
